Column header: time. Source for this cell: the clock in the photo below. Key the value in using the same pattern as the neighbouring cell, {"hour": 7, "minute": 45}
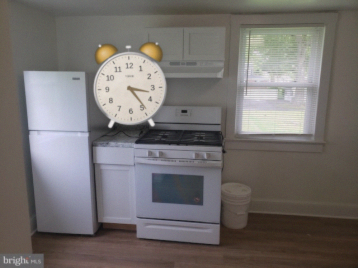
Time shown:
{"hour": 3, "minute": 24}
